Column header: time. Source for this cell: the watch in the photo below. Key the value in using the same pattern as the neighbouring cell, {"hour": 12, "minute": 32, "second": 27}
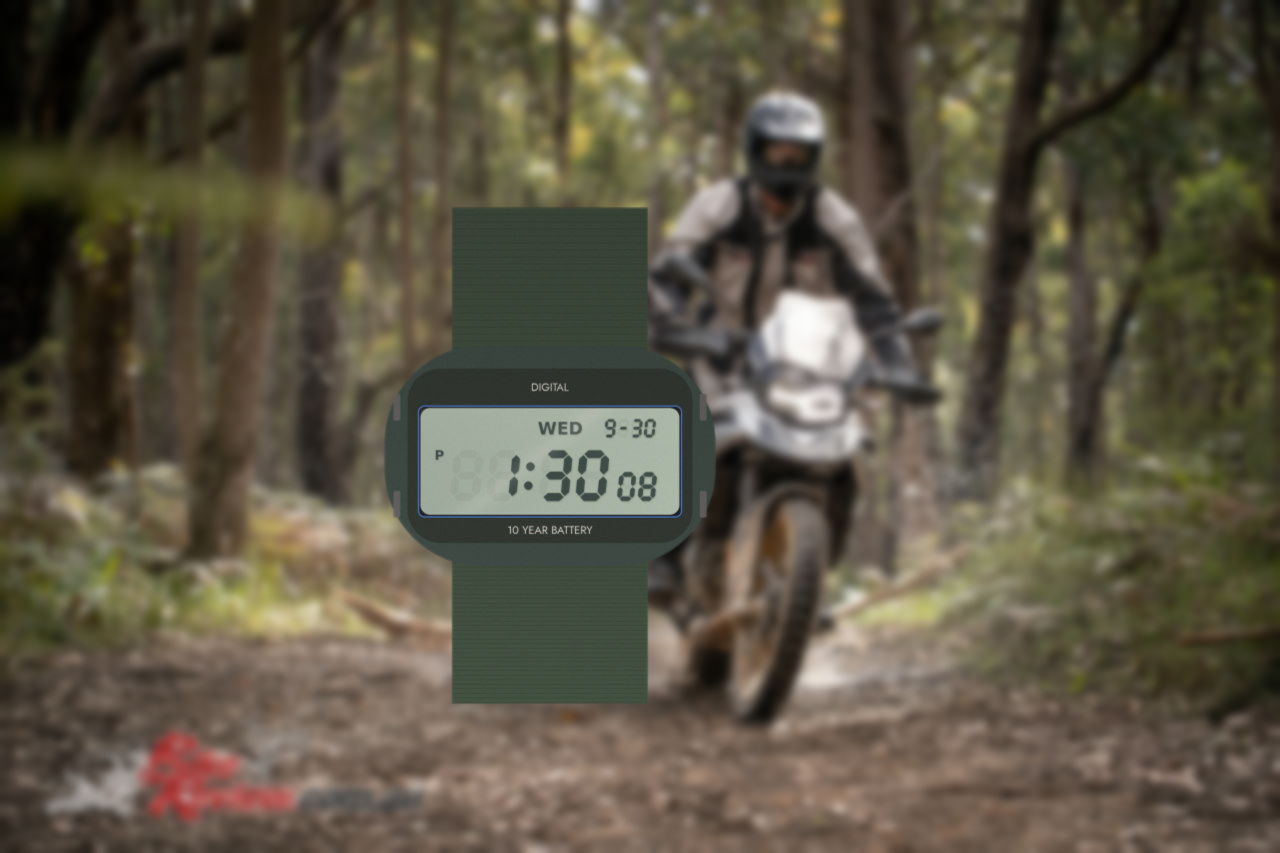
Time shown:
{"hour": 1, "minute": 30, "second": 8}
